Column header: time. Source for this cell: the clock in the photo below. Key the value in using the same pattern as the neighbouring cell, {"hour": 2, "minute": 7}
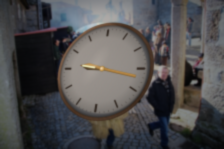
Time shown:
{"hour": 9, "minute": 17}
